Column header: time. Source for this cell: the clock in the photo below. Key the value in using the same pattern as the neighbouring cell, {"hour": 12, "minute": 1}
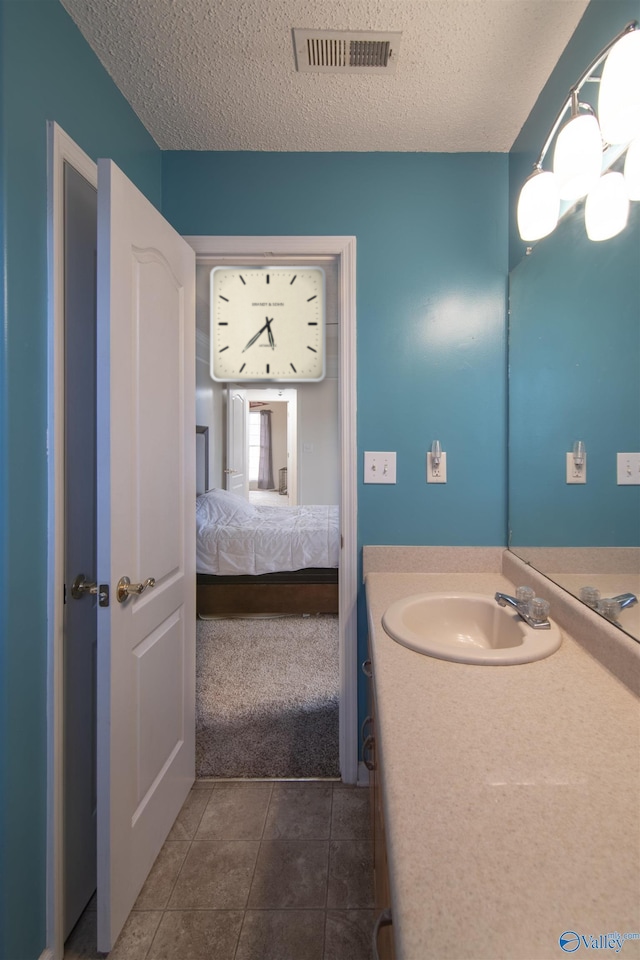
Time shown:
{"hour": 5, "minute": 37}
